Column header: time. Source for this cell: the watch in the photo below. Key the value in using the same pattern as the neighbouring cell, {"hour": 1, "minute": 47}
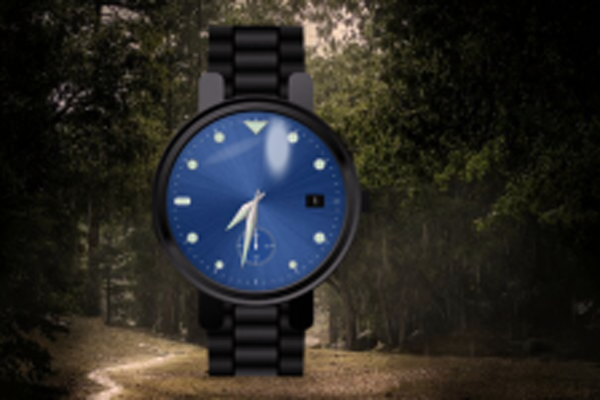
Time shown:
{"hour": 7, "minute": 32}
